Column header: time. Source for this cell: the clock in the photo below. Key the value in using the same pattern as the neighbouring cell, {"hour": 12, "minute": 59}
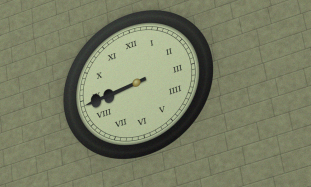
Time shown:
{"hour": 8, "minute": 44}
